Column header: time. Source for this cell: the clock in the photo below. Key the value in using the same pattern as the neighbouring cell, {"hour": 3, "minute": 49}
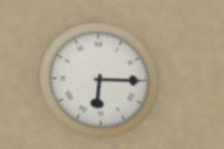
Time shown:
{"hour": 6, "minute": 15}
